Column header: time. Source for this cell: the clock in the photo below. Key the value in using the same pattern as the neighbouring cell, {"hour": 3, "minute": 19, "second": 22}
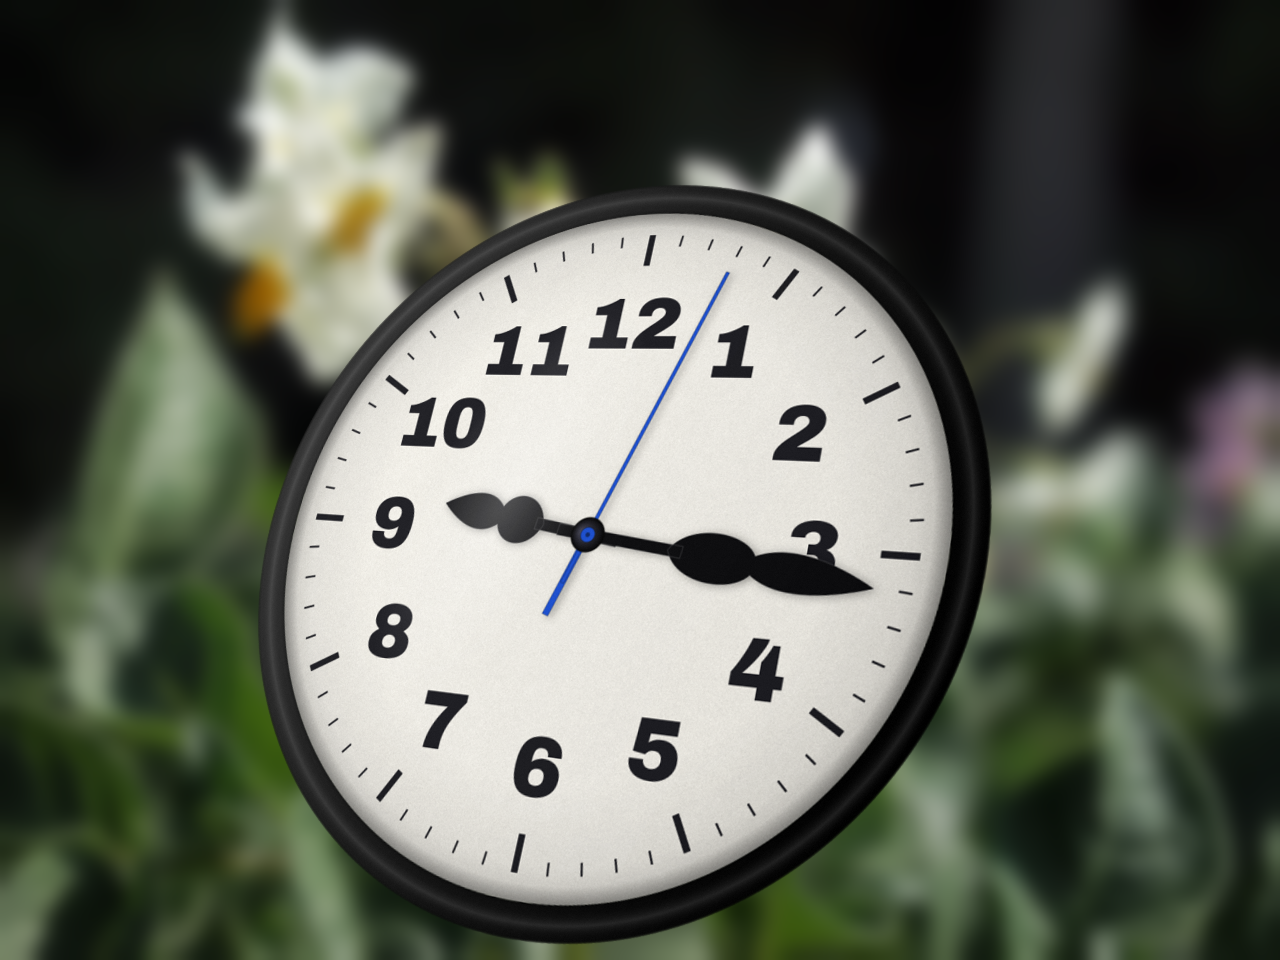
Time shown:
{"hour": 9, "minute": 16, "second": 3}
